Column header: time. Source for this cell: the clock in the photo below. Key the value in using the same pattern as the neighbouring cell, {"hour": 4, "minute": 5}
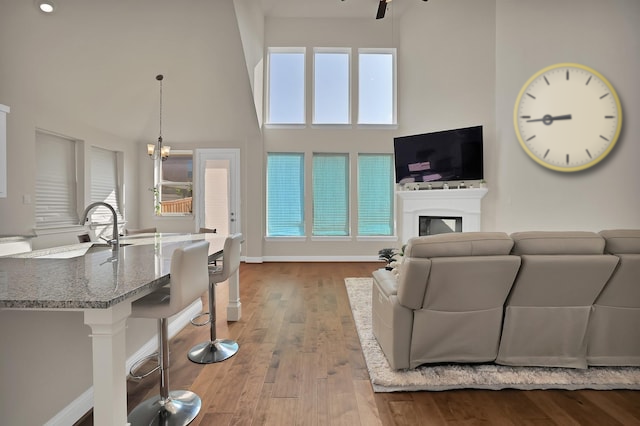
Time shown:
{"hour": 8, "minute": 44}
